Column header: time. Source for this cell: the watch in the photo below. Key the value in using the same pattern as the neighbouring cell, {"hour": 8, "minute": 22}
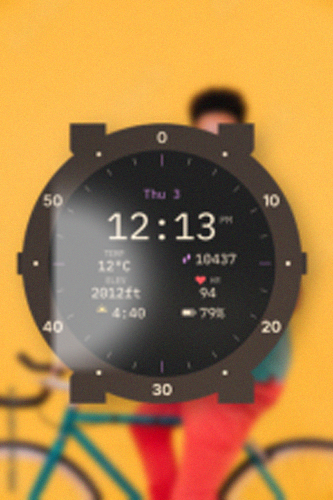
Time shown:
{"hour": 12, "minute": 13}
